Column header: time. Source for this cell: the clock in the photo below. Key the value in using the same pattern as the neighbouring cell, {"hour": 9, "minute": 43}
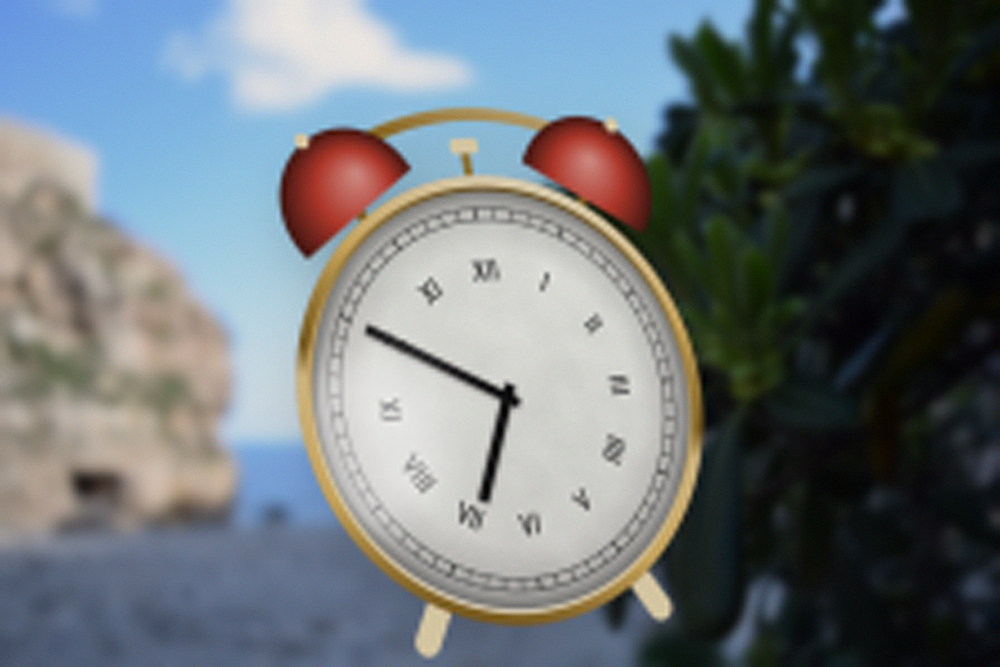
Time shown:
{"hour": 6, "minute": 50}
